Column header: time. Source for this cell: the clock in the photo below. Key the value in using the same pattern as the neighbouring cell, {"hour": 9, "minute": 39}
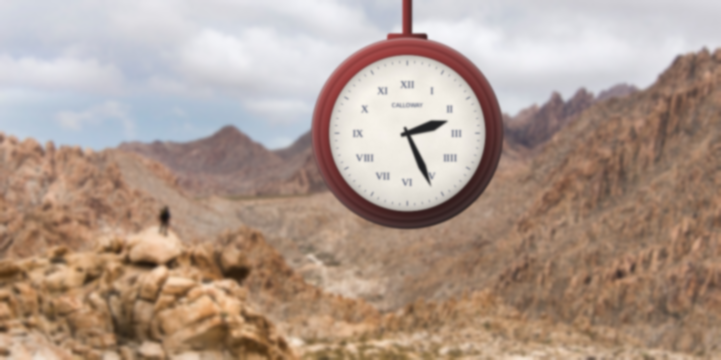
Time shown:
{"hour": 2, "minute": 26}
